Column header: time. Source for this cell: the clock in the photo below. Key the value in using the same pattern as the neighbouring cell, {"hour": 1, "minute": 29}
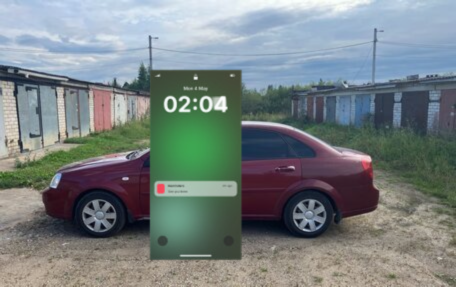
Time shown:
{"hour": 2, "minute": 4}
